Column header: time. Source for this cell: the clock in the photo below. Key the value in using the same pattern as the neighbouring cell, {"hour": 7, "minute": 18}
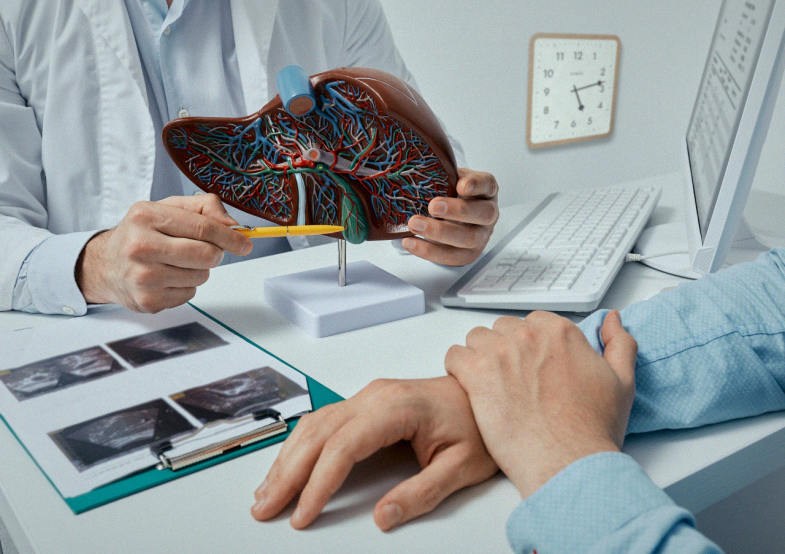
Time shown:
{"hour": 5, "minute": 13}
